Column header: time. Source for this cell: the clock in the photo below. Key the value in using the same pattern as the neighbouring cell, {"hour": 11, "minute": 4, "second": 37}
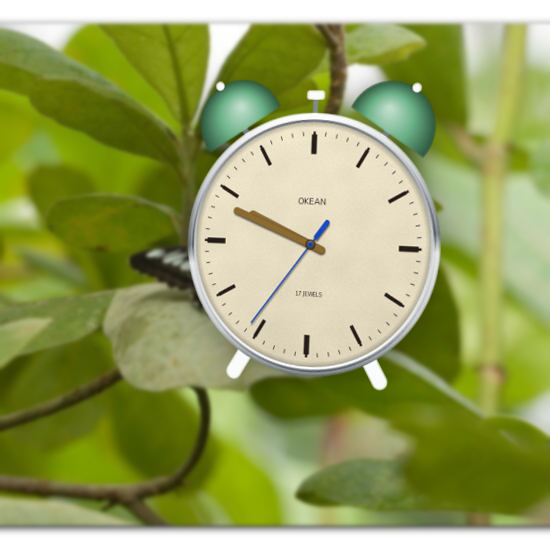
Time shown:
{"hour": 9, "minute": 48, "second": 36}
